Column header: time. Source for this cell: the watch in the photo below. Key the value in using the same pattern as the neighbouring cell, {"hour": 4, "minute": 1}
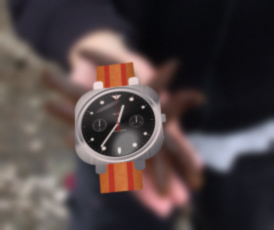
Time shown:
{"hour": 12, "minute": 36}
